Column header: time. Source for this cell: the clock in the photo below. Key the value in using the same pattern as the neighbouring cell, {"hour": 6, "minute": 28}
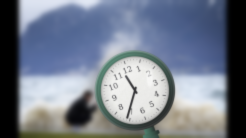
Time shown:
{"hour": 11, "minute": 36}
